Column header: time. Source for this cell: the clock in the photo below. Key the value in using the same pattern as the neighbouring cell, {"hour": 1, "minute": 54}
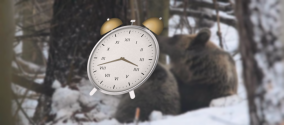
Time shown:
{"hour": 3, "minute": 42}
